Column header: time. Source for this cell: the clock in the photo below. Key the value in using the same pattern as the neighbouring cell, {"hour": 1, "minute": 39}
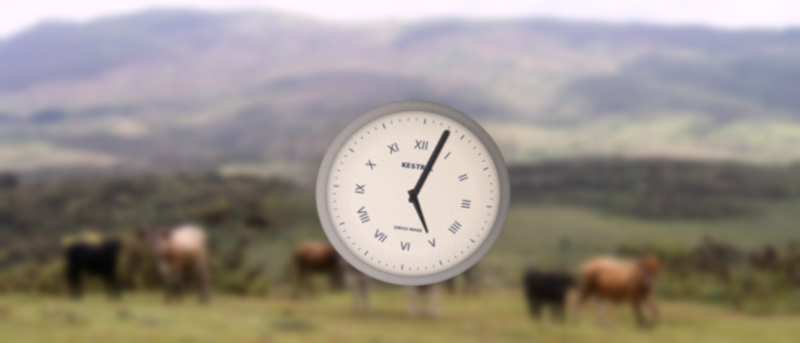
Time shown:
{"hour": 5, "minute": 3}
